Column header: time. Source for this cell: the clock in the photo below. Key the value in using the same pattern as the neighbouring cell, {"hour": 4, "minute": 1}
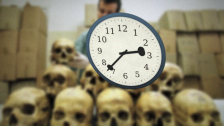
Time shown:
{"hour": 2, "minute": 37}
